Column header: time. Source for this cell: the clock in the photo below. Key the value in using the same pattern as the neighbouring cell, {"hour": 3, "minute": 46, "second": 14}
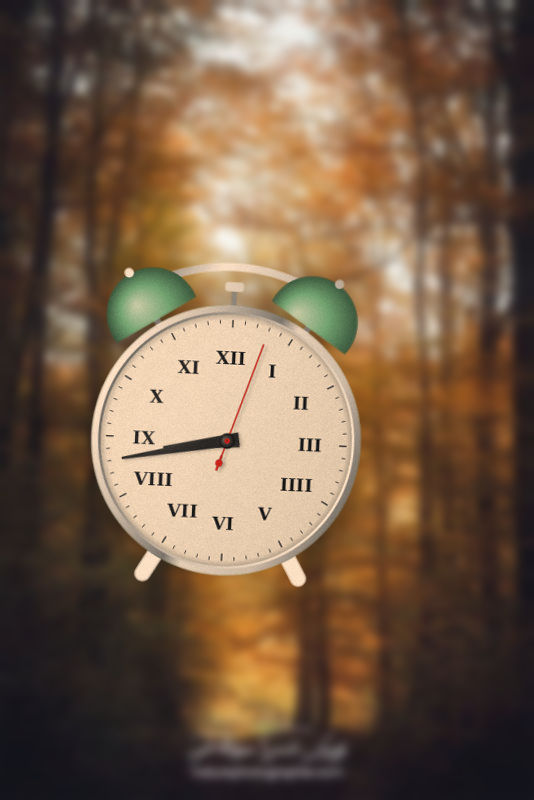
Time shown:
{"hour": 8, "minute": 43, "second": 3}
